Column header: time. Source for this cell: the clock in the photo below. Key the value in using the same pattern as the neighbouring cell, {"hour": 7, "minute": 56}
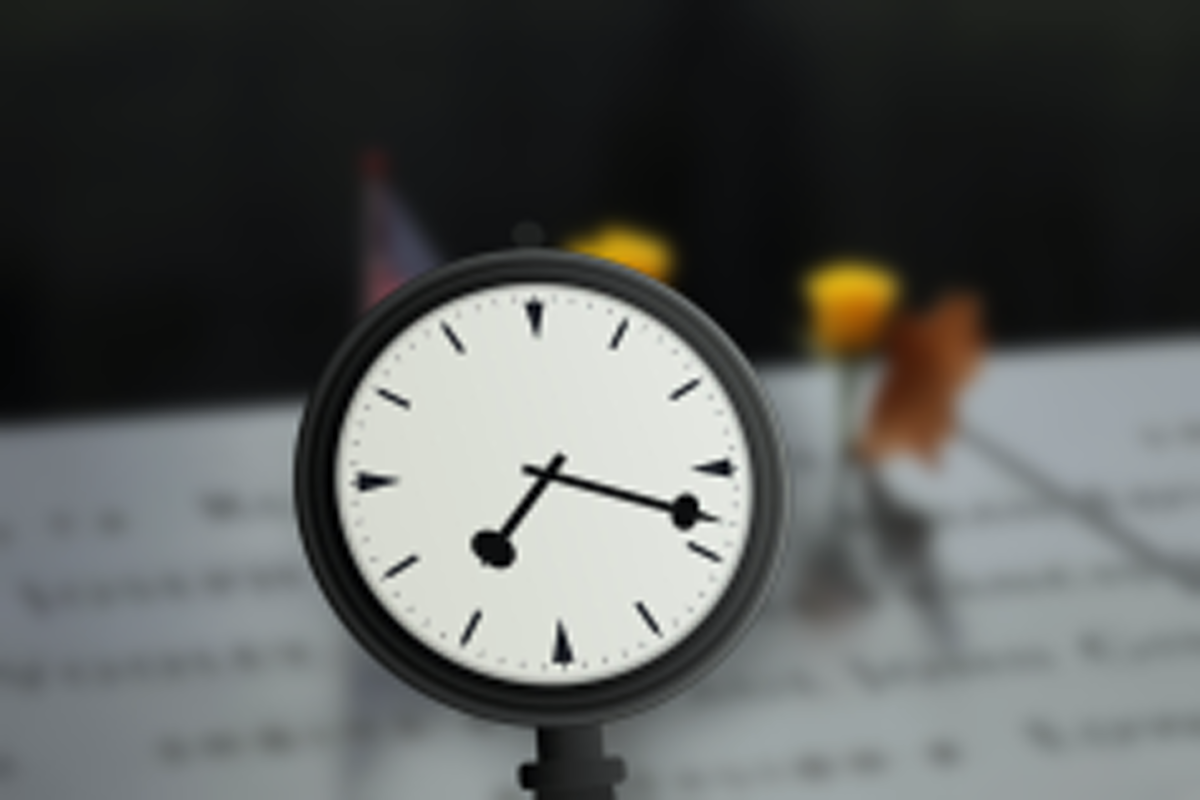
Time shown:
{"hour": 7, "minute": 18}
